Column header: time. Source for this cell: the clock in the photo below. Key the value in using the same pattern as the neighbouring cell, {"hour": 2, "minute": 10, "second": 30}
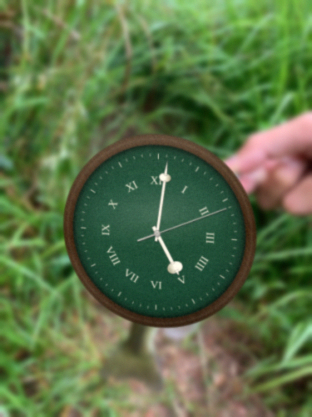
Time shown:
{"hour": 5, "minute": 1, "second": 11}
